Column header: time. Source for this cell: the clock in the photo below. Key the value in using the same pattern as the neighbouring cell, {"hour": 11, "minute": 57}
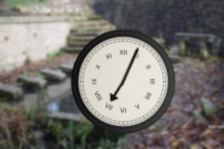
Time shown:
{"hour": 7, "minute": 4}
